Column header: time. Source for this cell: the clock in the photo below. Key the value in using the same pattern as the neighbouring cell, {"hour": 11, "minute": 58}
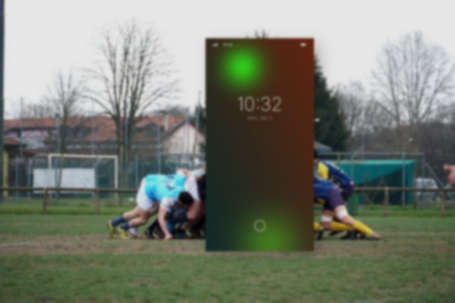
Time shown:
{"hour": 10, "minute": 32}
